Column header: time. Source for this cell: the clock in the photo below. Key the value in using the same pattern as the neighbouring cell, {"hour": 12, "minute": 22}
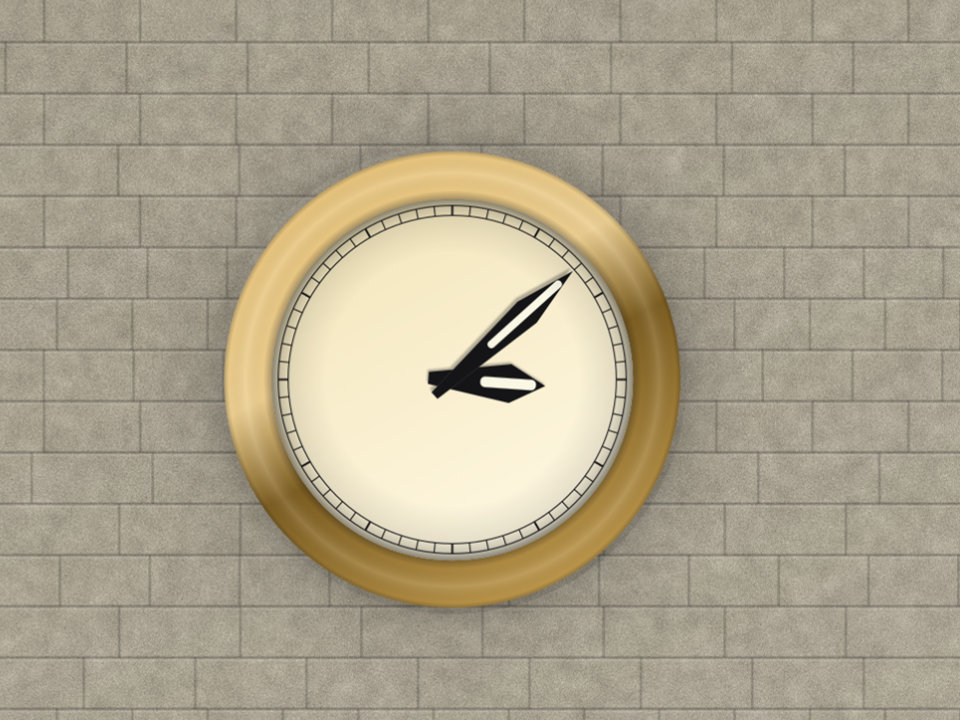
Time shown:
{"hour": 3, "minute": 8}
